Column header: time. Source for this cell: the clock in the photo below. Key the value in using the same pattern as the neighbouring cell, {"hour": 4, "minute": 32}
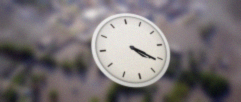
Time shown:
{"hour": 4, "minute": 21}
